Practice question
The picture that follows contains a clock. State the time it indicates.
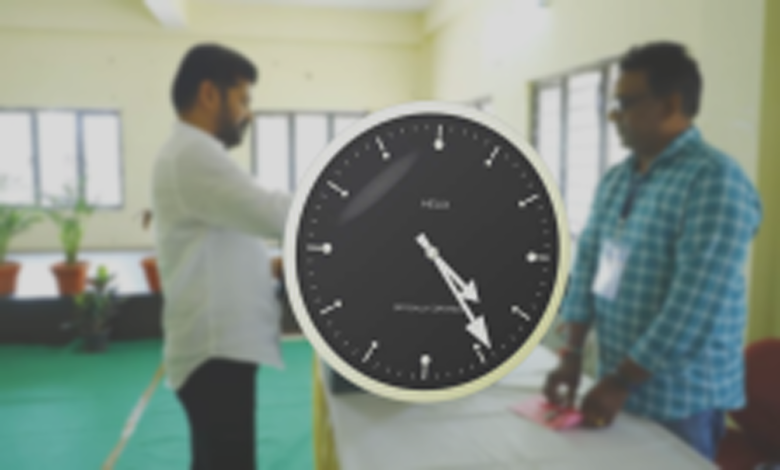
4:24
